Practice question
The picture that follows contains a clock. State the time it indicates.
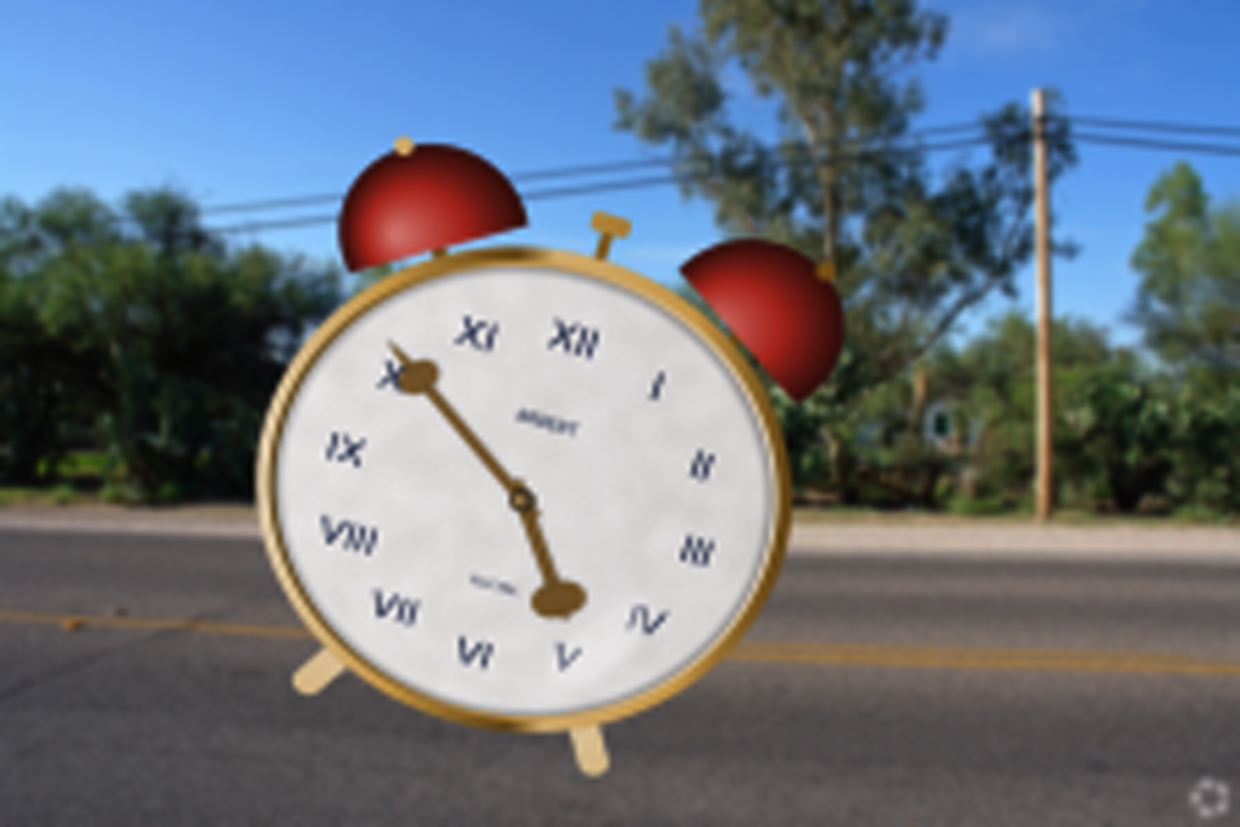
4:51
